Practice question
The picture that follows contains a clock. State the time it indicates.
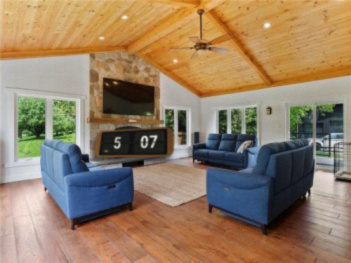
5:07
